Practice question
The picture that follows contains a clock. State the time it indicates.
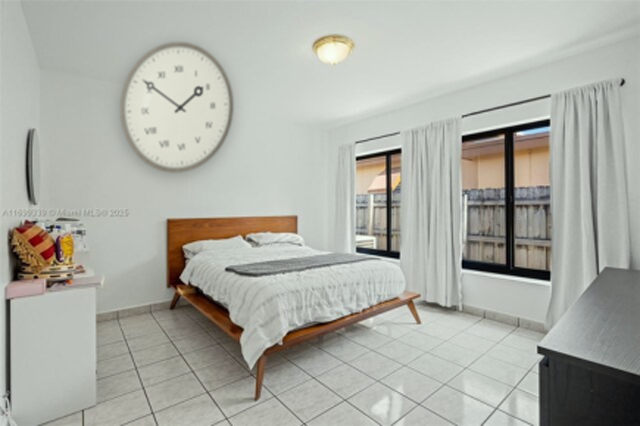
1:51
